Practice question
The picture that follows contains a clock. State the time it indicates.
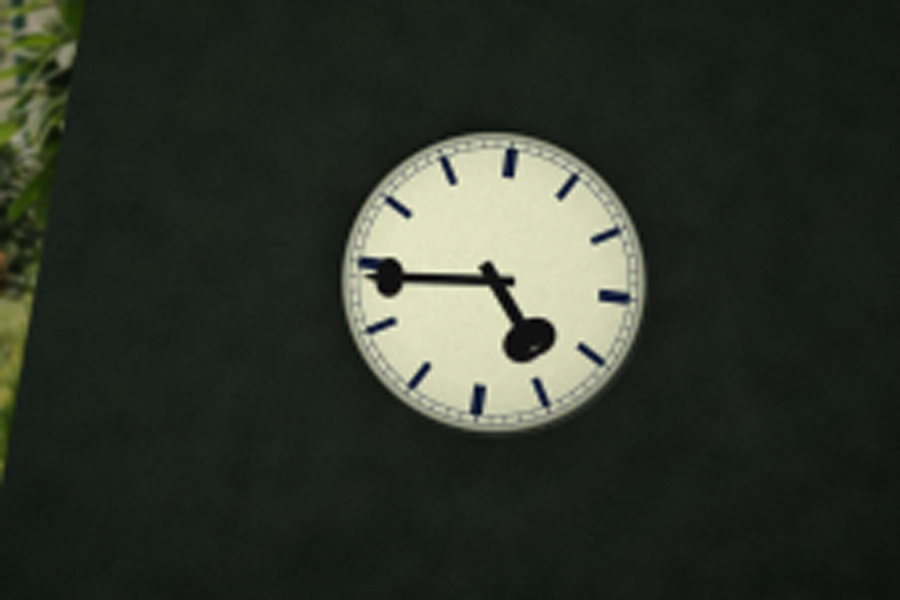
4:44
